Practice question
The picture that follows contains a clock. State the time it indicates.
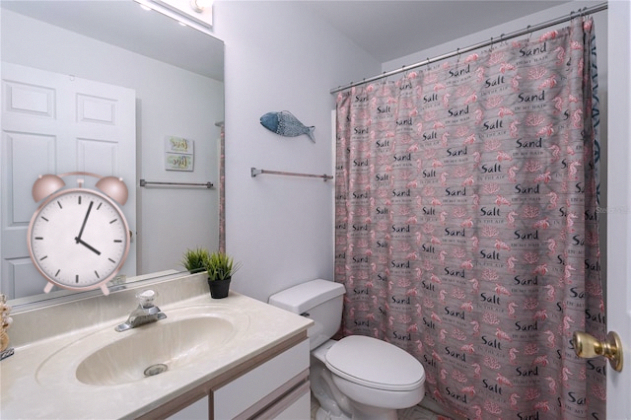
4:03
